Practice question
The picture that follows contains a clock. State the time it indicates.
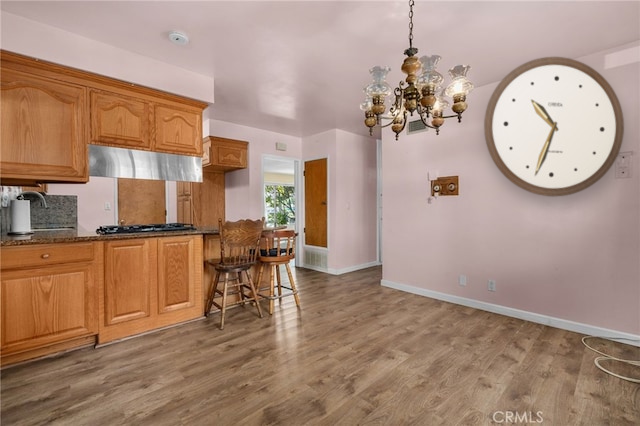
10:33
